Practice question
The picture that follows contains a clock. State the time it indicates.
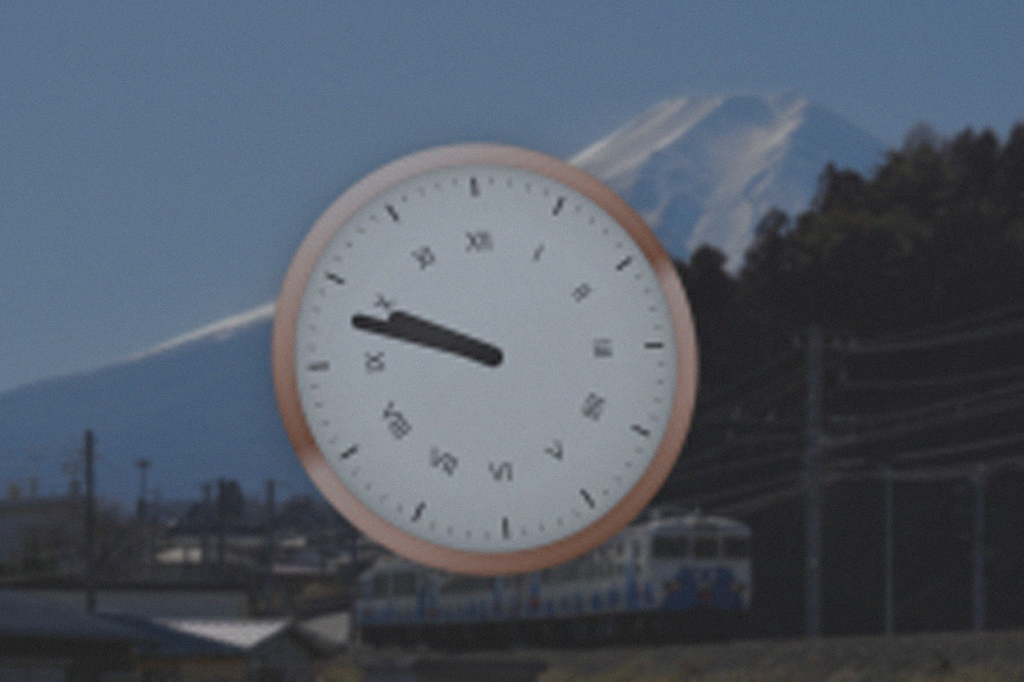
9:48
